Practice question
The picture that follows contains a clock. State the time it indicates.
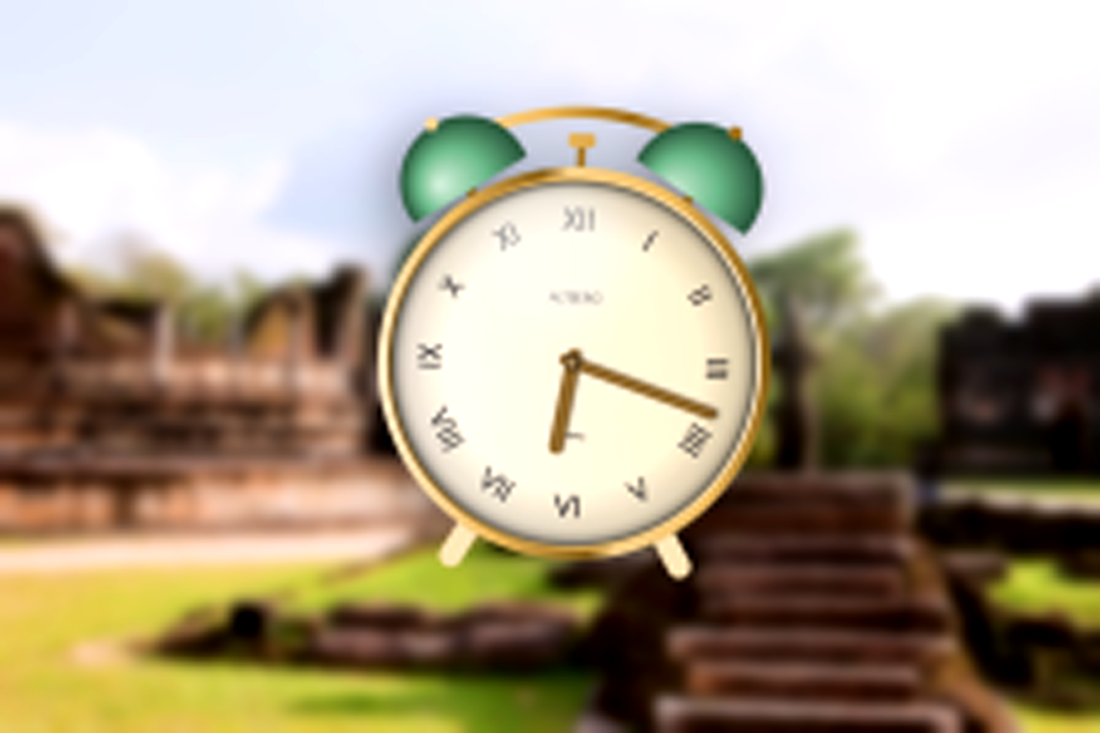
6:18
